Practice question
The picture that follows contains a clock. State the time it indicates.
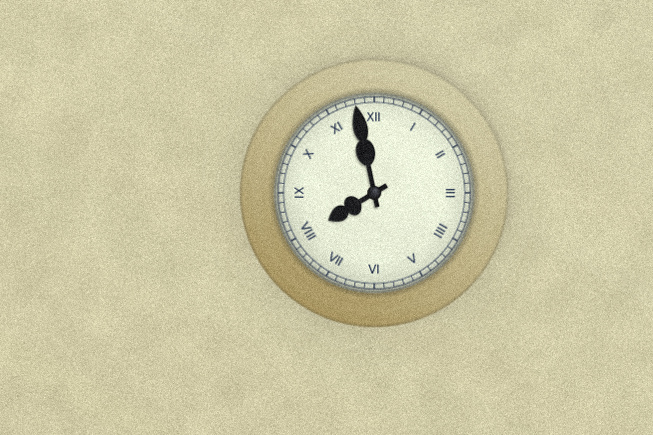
7:58
